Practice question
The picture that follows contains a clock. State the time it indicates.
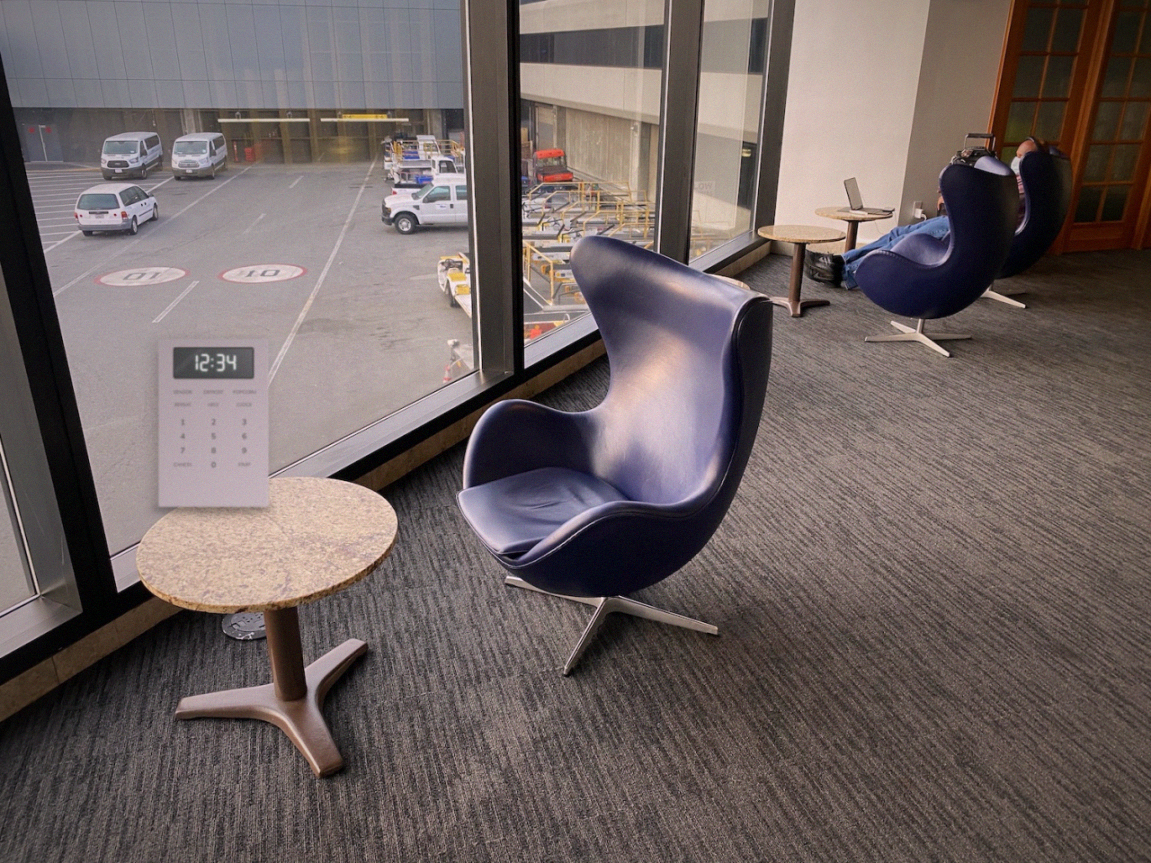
12:34
